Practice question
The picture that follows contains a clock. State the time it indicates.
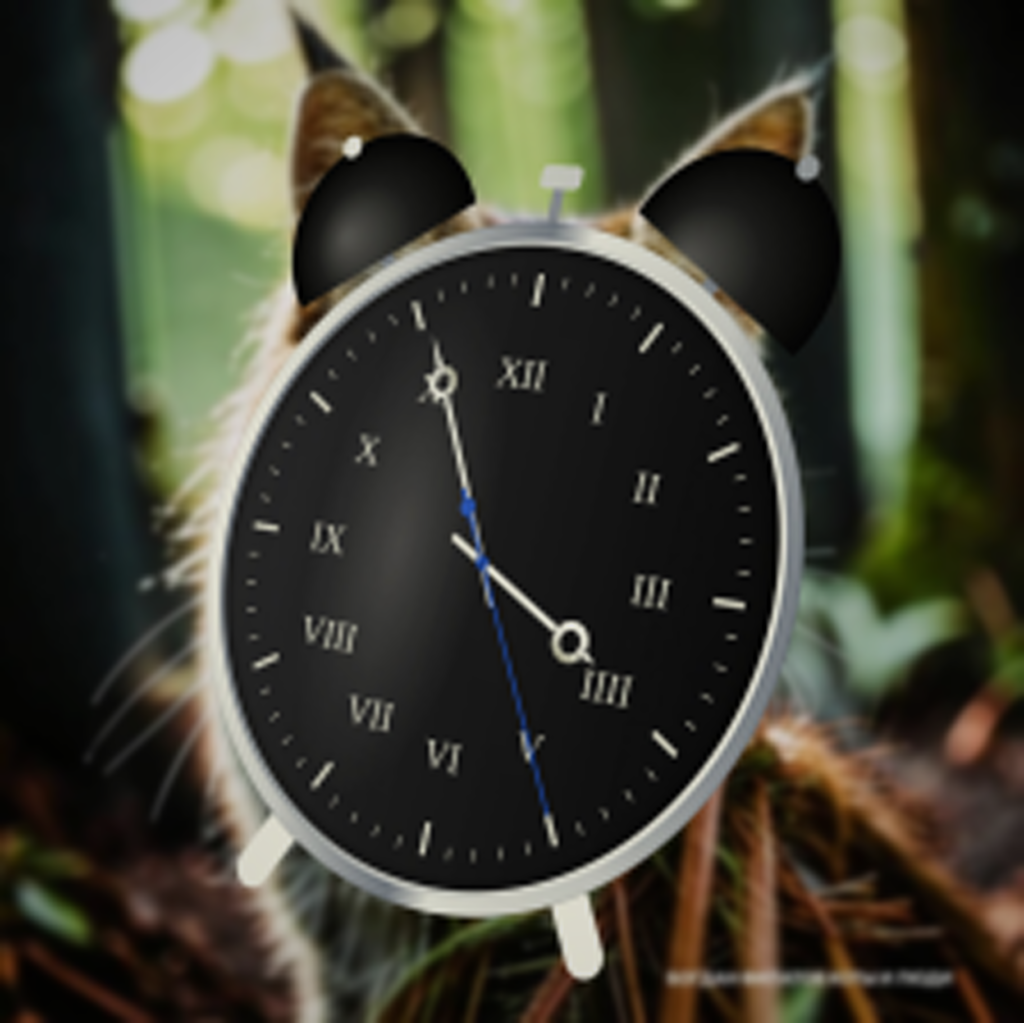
3:55:25
